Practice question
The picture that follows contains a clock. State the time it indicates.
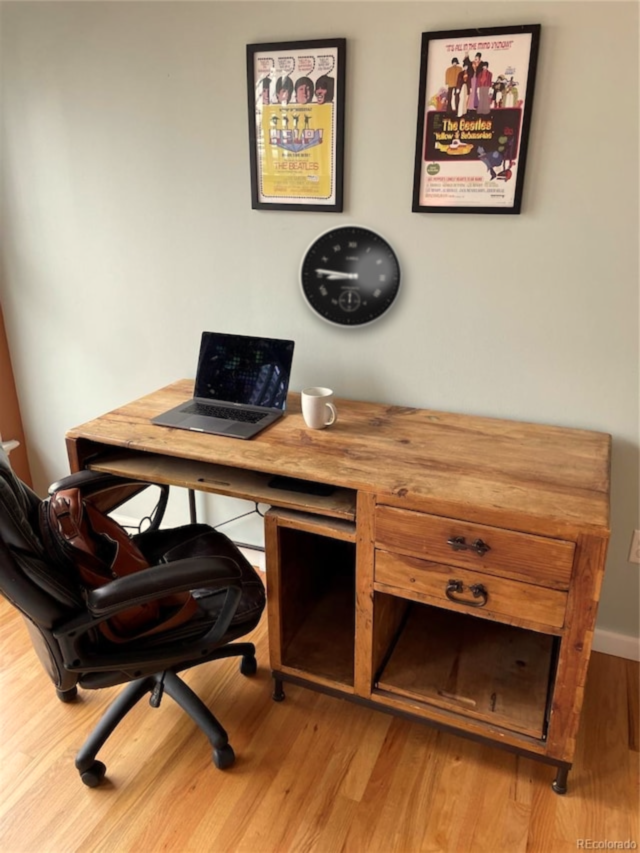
8:46
